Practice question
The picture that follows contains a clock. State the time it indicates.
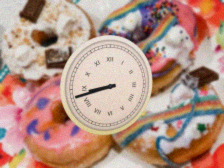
8:43
